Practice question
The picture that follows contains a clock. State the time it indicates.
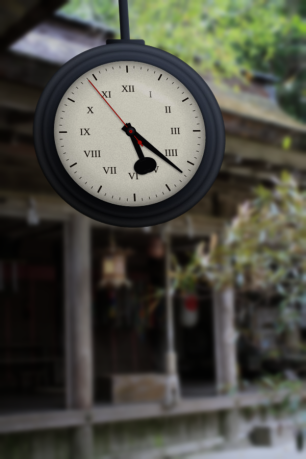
5:21:54
